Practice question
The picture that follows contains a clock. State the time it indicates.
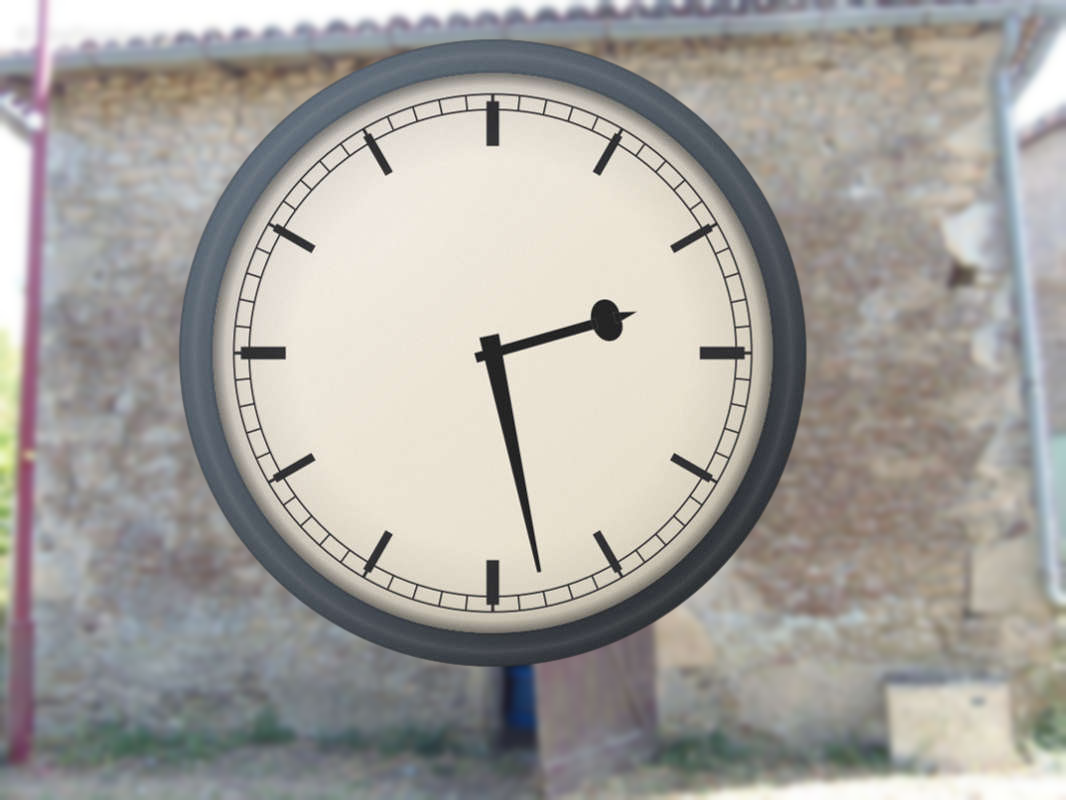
2:28
